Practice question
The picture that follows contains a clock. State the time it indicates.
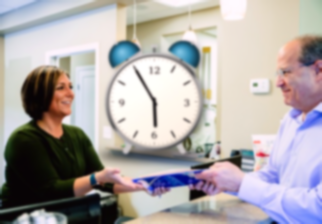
5:55
